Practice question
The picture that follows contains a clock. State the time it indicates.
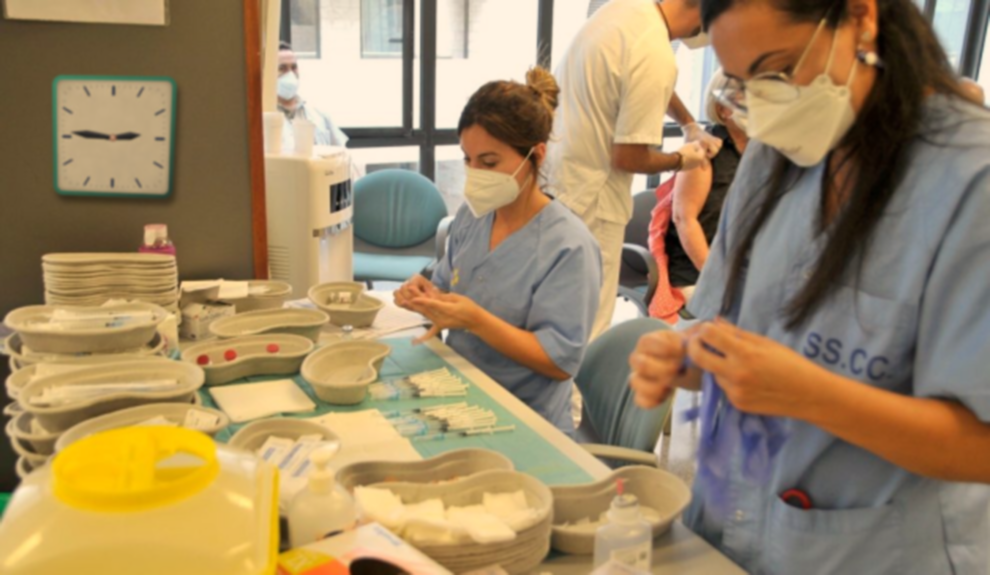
2:46
